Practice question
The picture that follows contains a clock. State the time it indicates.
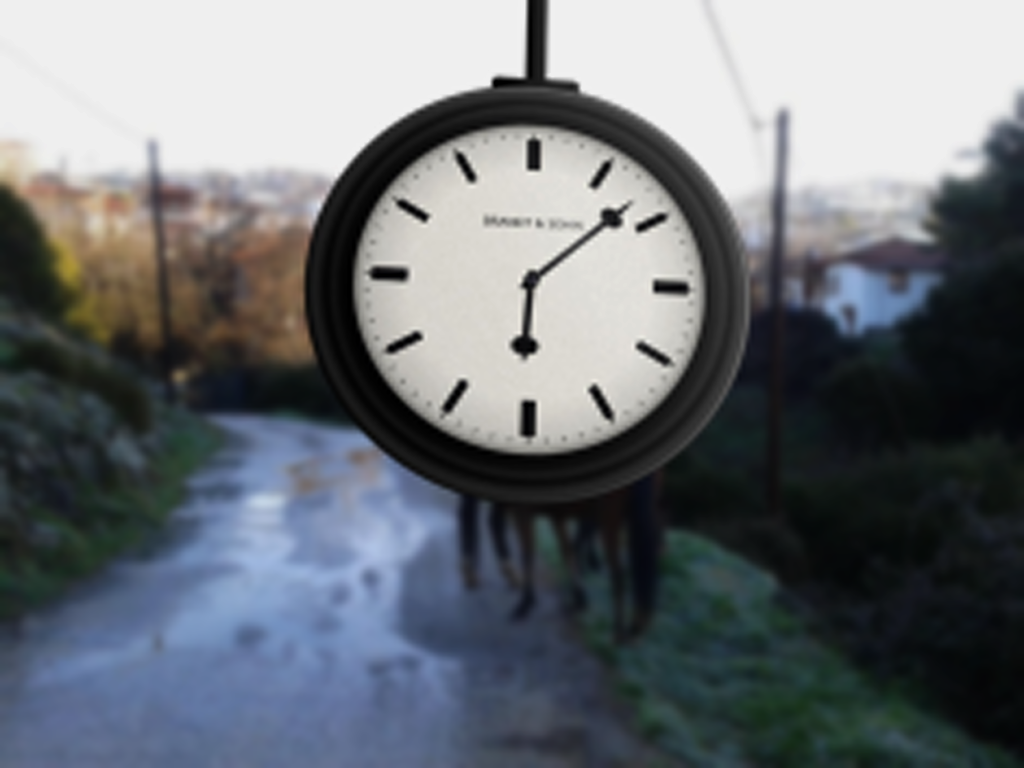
6:08
